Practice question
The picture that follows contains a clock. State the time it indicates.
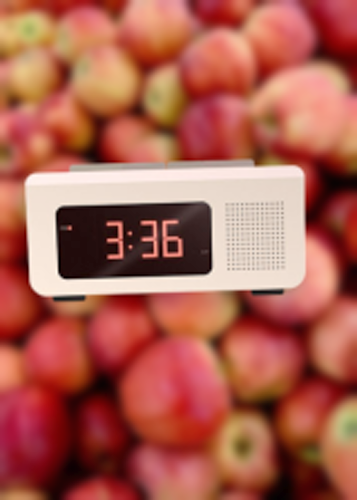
3:36
